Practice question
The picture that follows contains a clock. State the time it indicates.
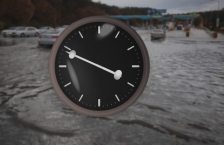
3:49
